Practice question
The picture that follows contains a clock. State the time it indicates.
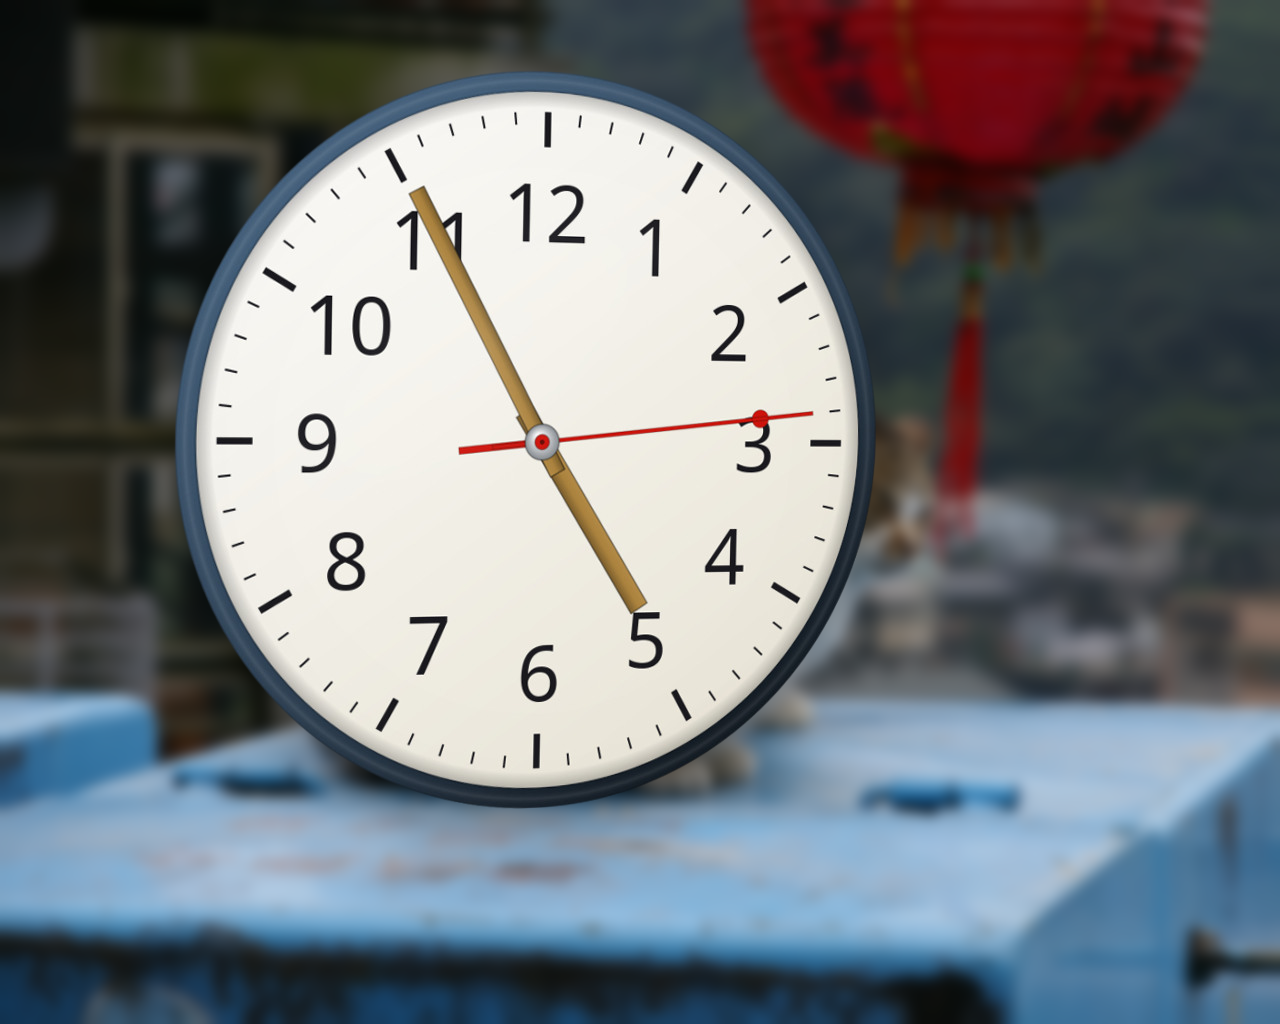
4:55:14
